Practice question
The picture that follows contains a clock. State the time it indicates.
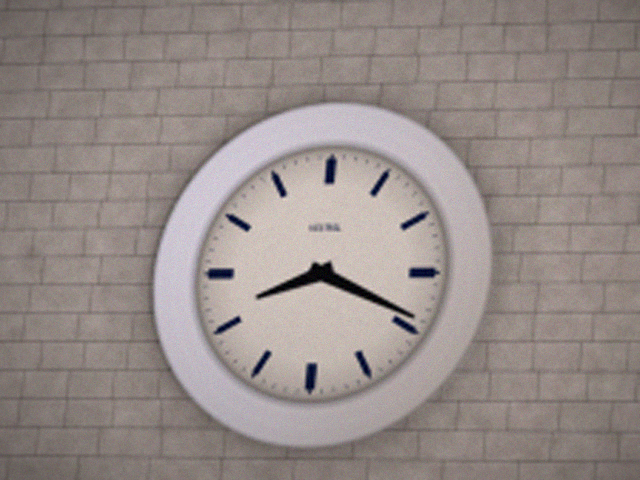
8:19
